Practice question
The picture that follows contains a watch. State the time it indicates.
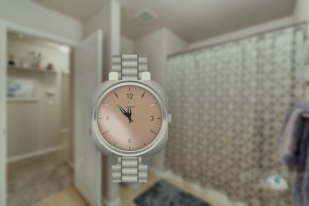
11:53
